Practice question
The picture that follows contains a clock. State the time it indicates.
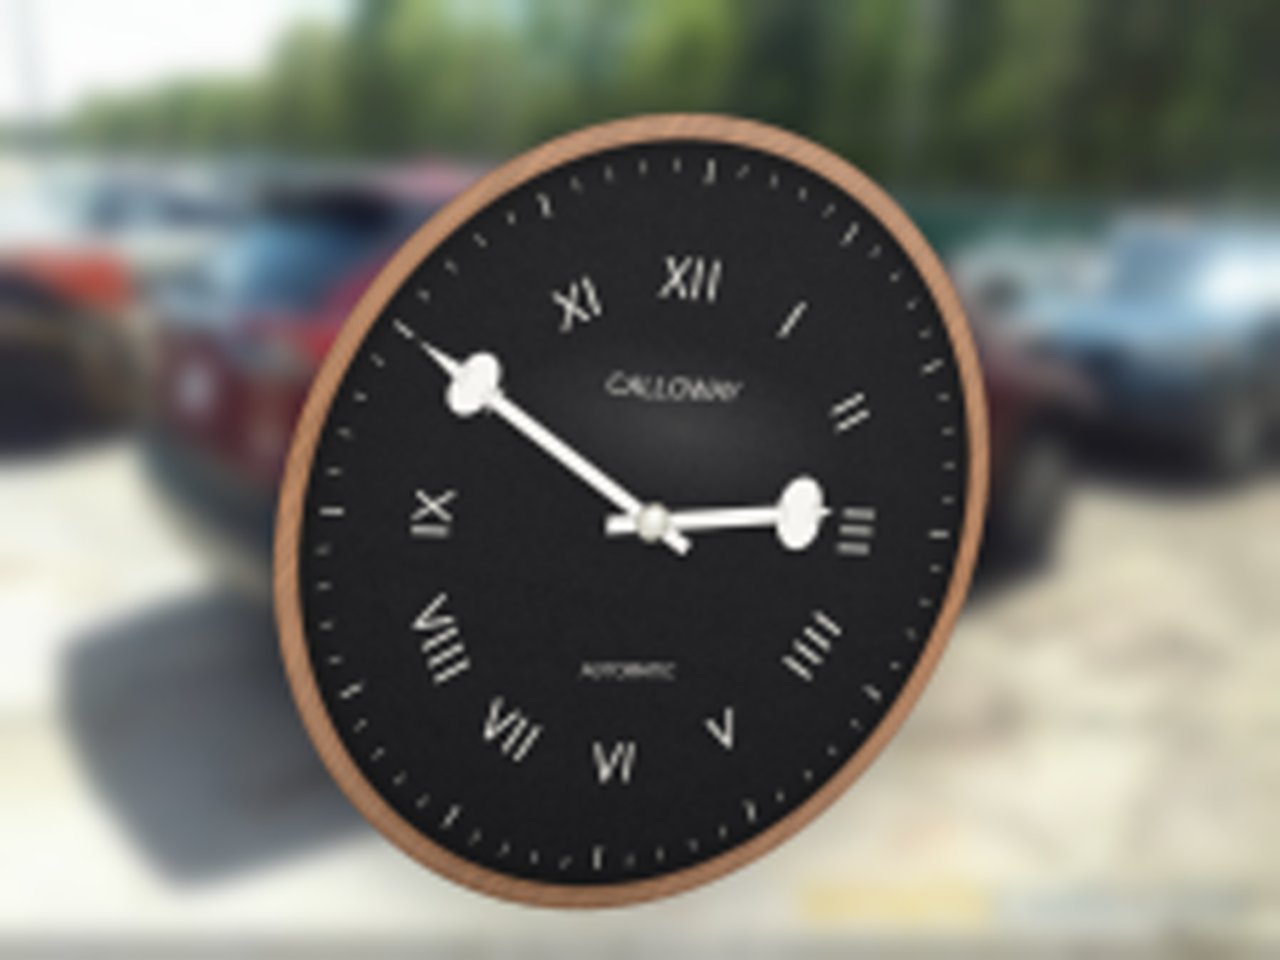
2:50
